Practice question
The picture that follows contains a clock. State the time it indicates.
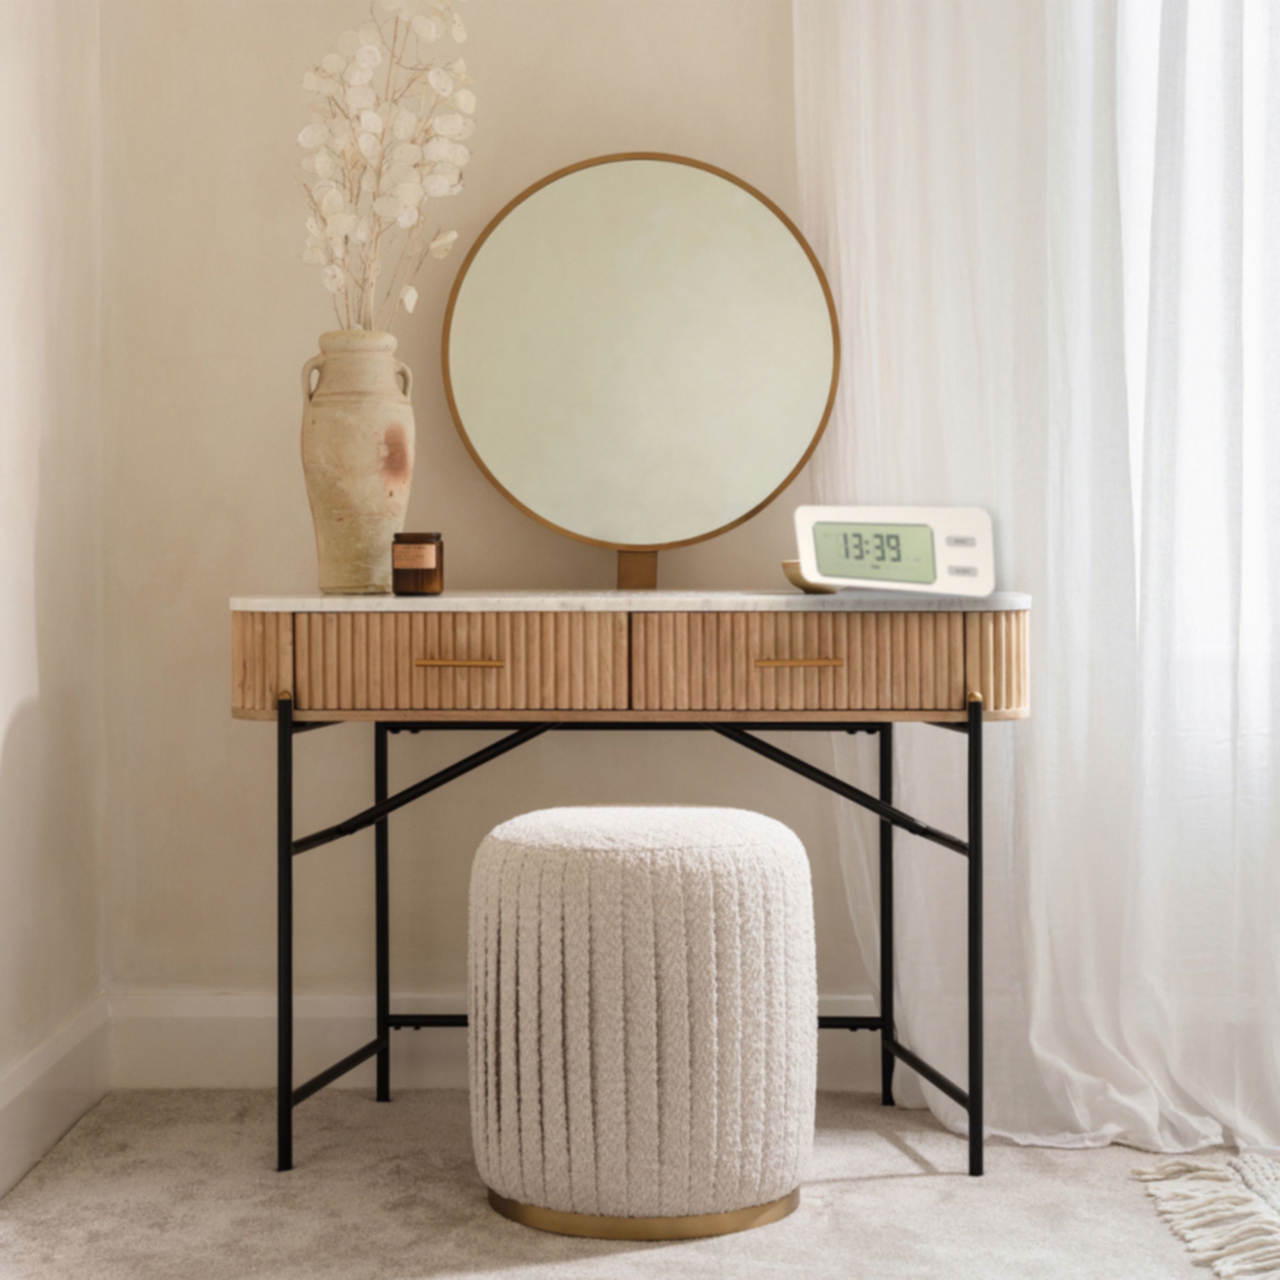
13:39
